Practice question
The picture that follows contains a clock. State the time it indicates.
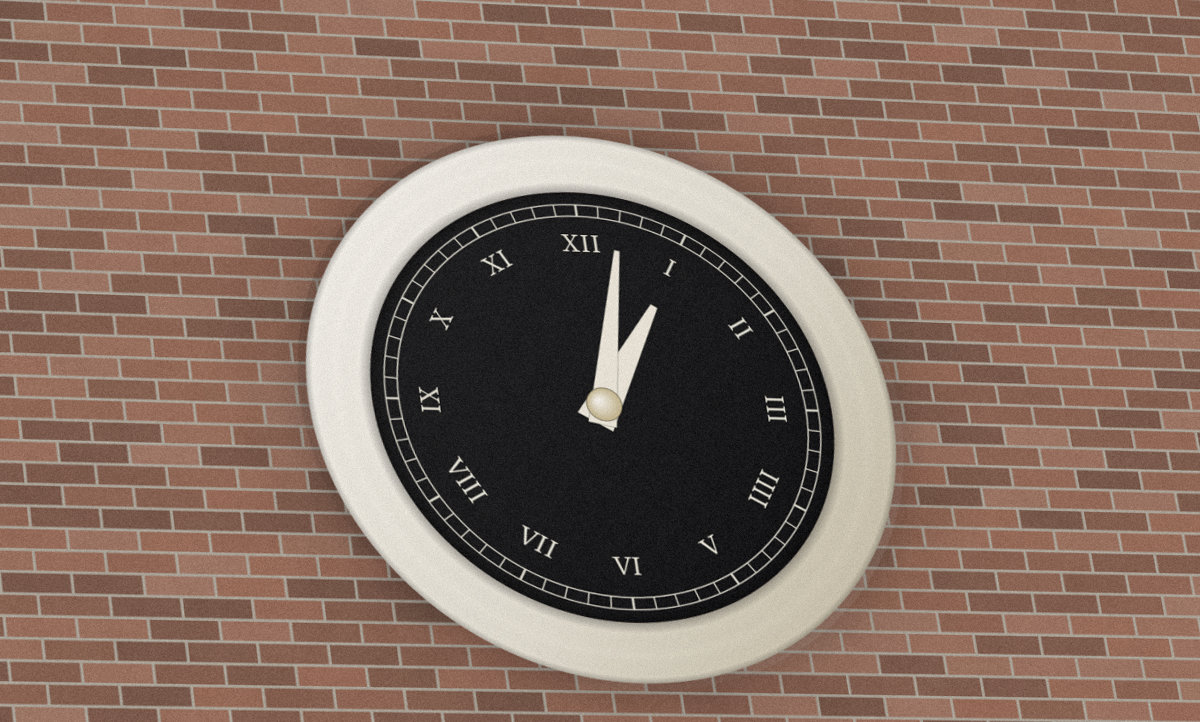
1:02
